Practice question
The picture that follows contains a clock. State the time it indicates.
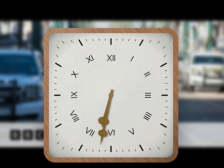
6:32
